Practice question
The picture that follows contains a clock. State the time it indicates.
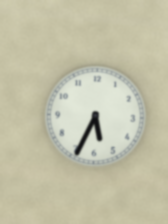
5:34
